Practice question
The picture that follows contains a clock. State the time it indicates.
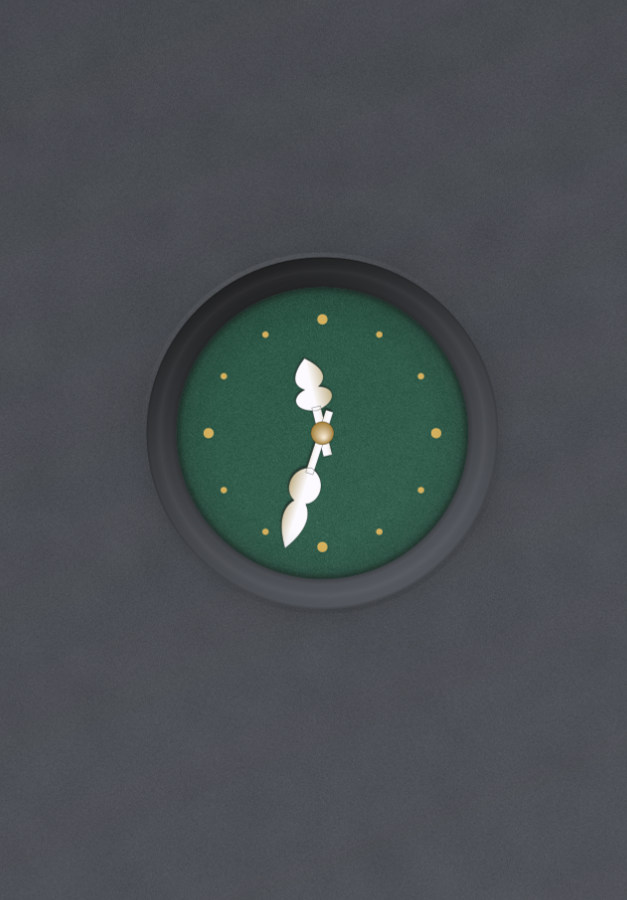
11:33
